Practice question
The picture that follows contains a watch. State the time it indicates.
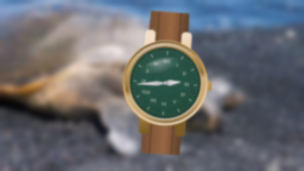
2:44
